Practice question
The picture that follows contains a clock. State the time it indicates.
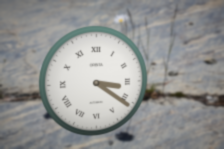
3:21
